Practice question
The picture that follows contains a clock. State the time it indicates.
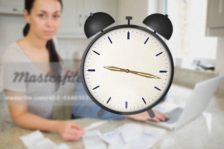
9:17
